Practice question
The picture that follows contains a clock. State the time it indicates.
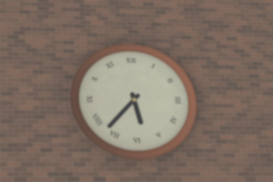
5:37
